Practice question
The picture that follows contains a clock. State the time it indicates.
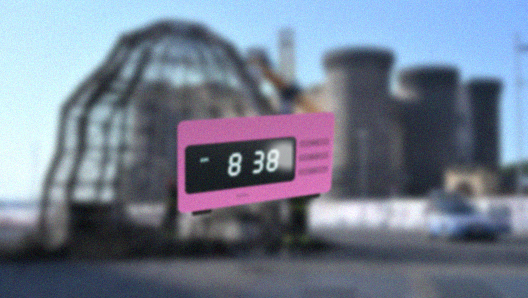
8:38
